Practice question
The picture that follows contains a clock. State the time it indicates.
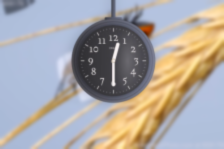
12:30
